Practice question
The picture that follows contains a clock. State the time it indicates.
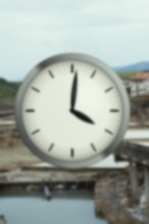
4:01
